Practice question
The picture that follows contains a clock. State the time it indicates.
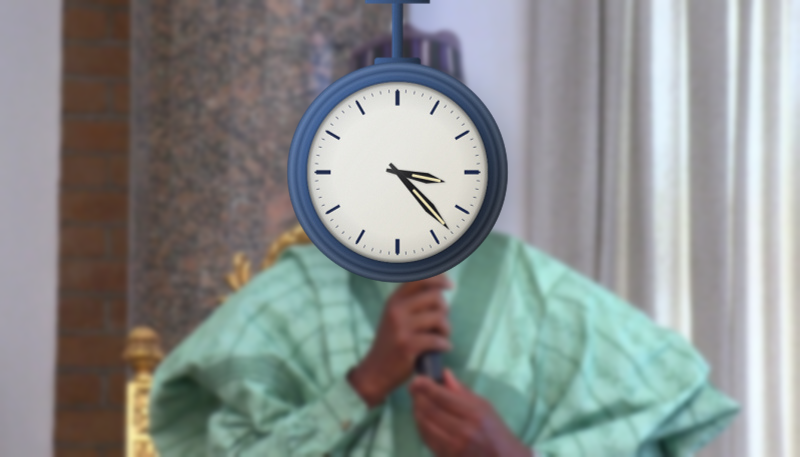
3:23
